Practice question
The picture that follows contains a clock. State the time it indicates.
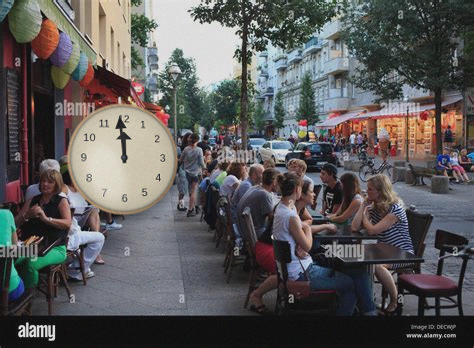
11:59
